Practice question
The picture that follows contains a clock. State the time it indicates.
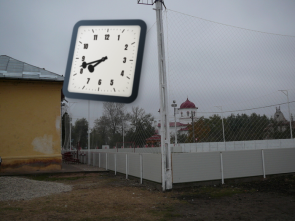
7:42
